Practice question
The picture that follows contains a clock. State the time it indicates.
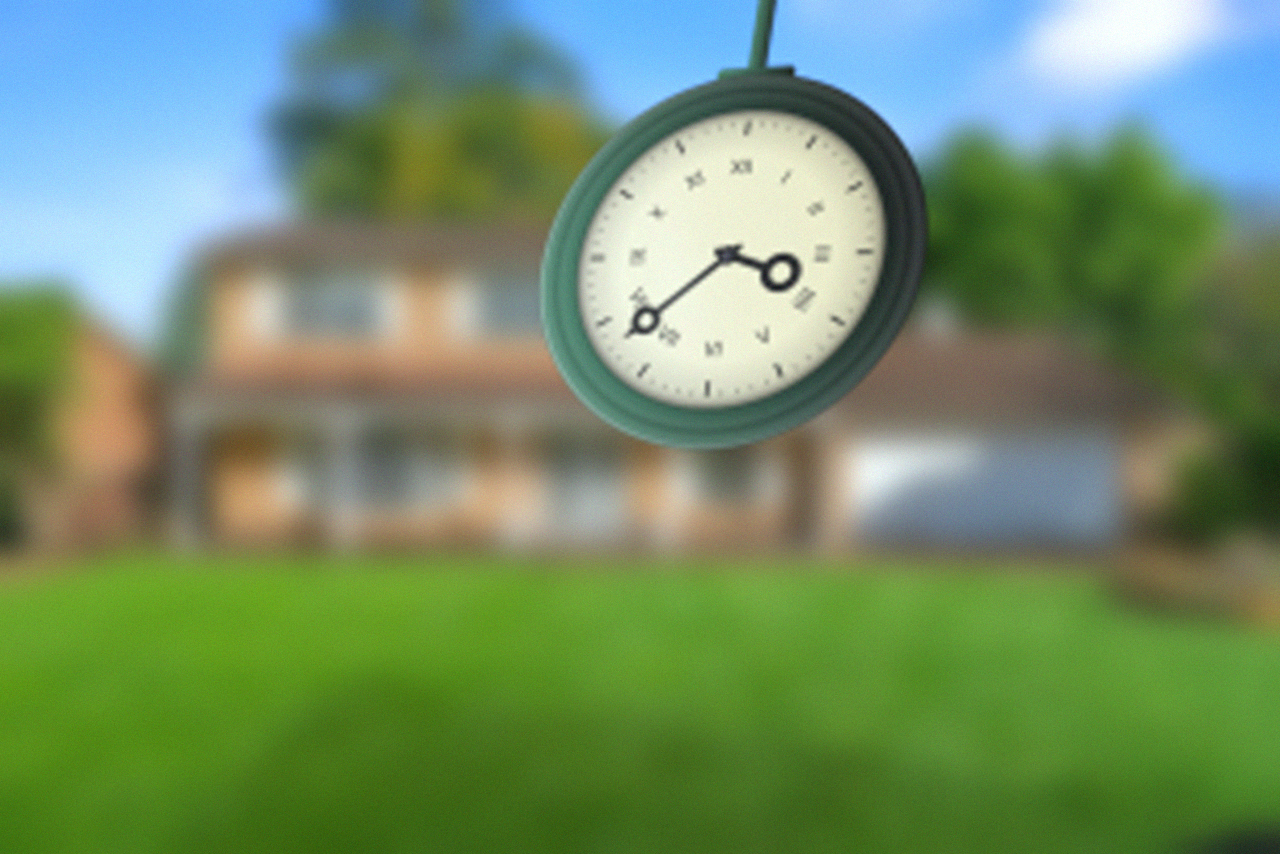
3:38
